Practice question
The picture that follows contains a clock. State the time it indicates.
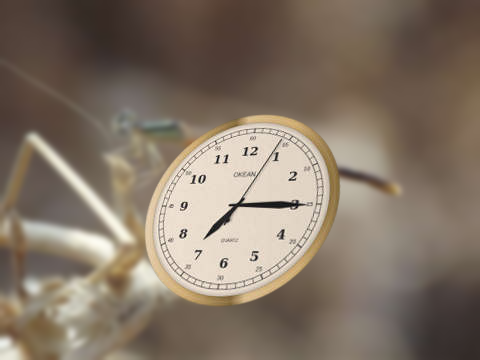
7:15:04
